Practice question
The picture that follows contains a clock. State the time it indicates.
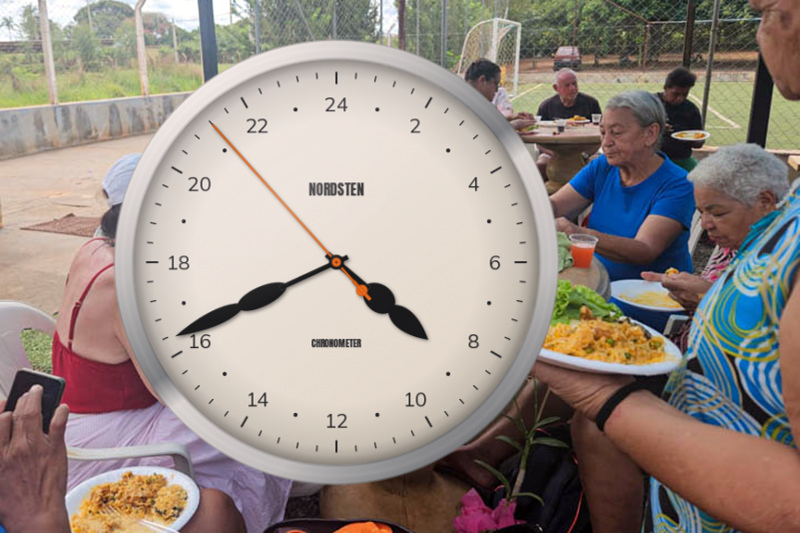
8:40:53
